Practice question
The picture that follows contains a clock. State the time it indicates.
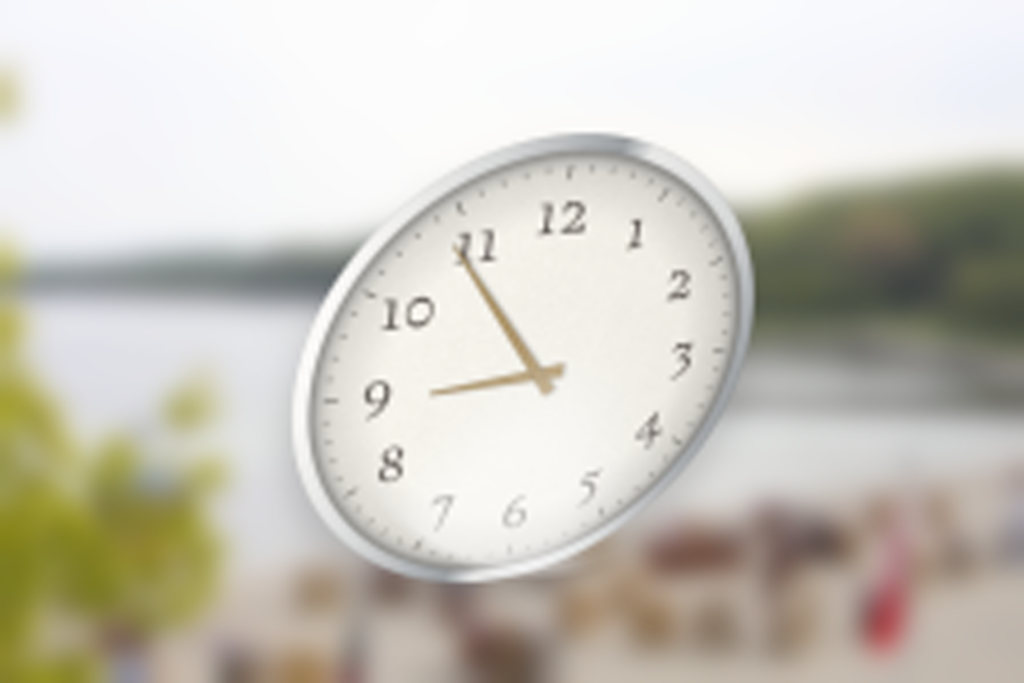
8:54
